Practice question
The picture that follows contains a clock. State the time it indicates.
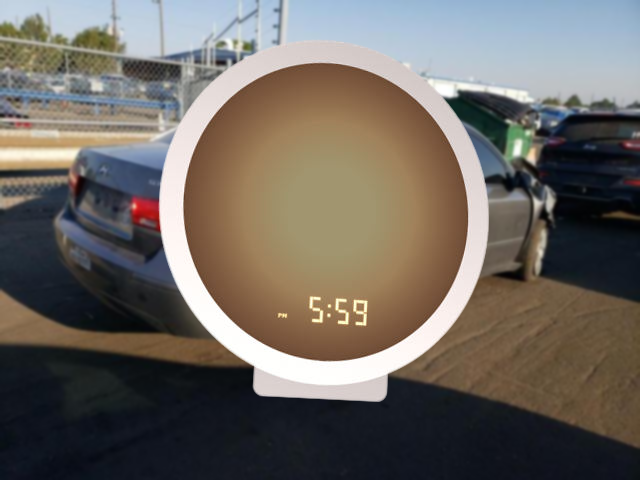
5:59
